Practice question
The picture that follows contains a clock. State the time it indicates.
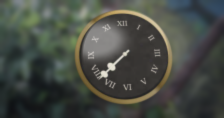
7:38
